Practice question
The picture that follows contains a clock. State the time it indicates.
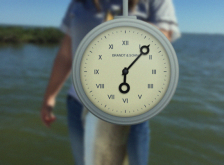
6:07
